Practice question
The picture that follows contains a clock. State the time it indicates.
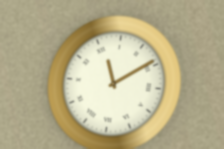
12:14
